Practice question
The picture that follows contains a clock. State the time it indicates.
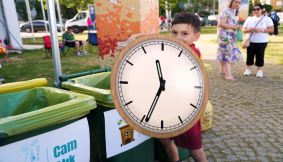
11:34
